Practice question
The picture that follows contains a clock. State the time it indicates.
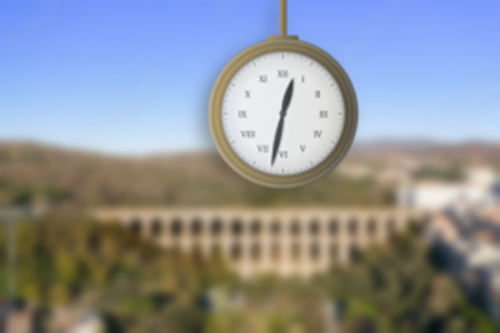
12:32
